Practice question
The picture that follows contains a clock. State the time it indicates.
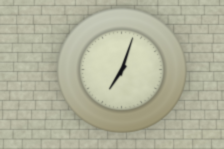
7:03
